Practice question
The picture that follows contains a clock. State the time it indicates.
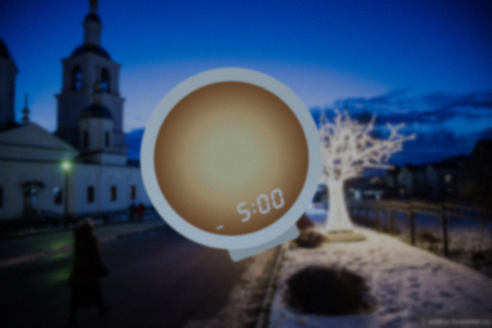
5:00
